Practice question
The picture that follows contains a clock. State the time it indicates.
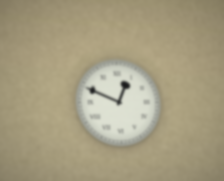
12:49
